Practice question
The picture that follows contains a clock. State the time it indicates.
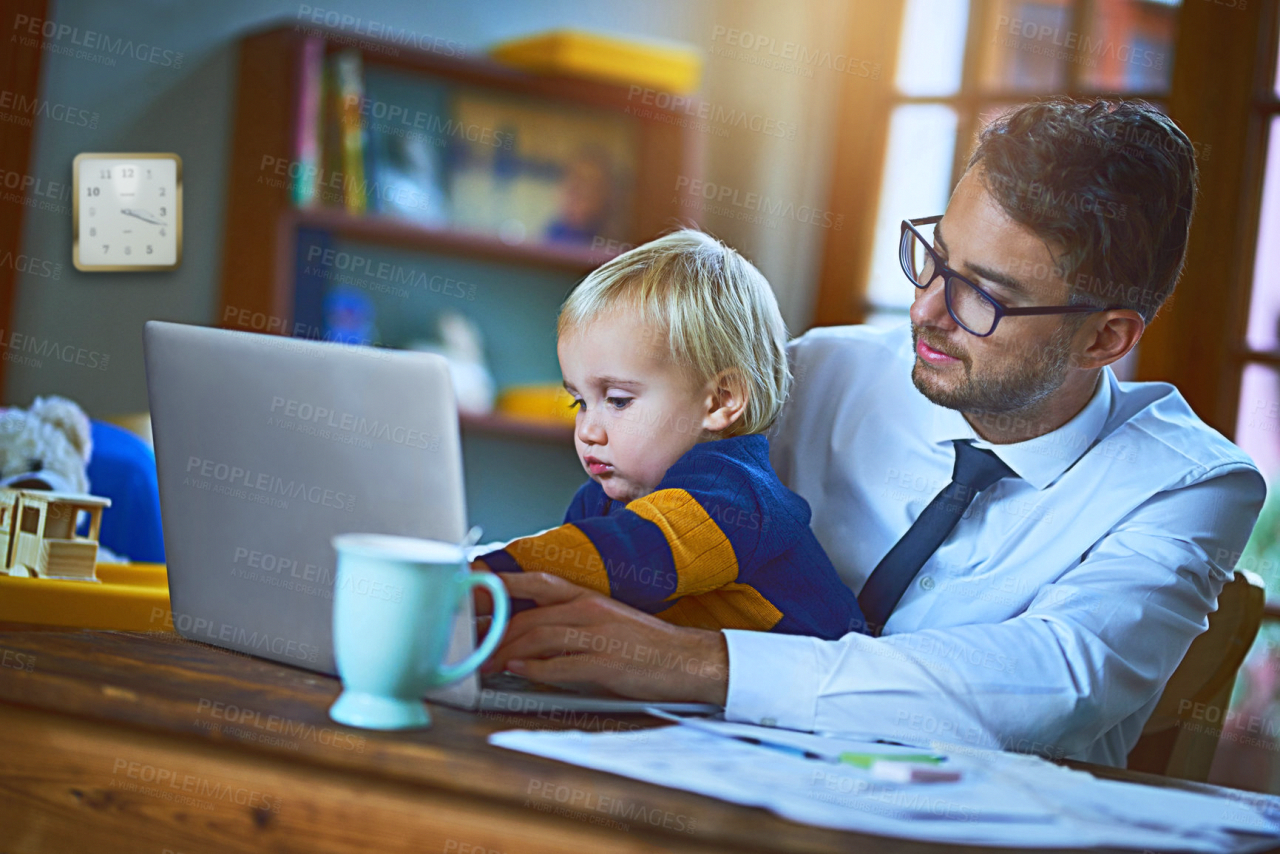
3:18
